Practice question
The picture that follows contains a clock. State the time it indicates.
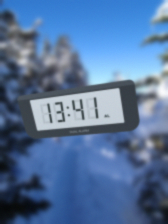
13:41
